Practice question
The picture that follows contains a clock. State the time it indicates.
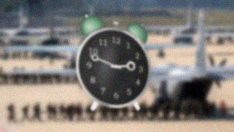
2:48
